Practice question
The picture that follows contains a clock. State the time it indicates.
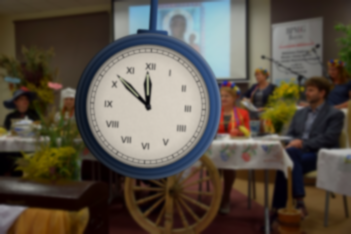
11:52
